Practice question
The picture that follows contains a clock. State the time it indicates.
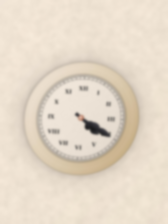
4:20
